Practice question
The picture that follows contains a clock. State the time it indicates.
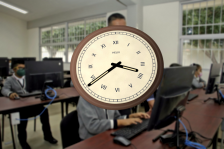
3:39
